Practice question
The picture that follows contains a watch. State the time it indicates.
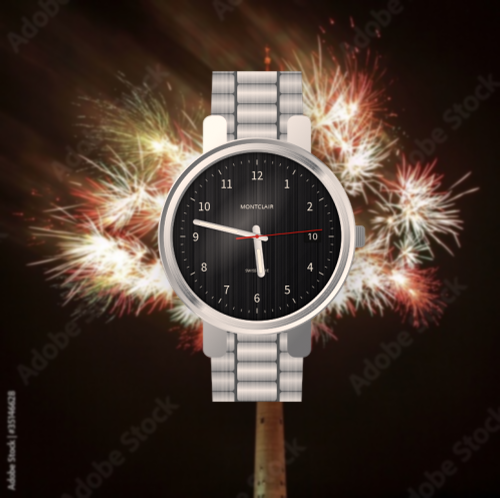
5:47:14
